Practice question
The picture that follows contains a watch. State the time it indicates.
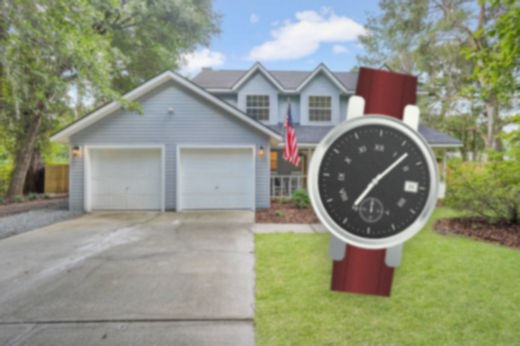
7:07
